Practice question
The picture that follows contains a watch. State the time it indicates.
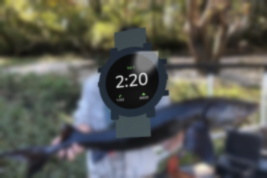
2:20
